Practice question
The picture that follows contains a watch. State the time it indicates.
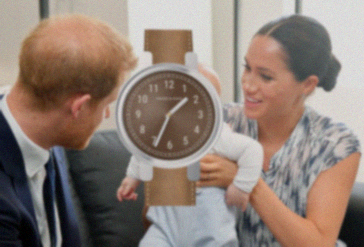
1:34
